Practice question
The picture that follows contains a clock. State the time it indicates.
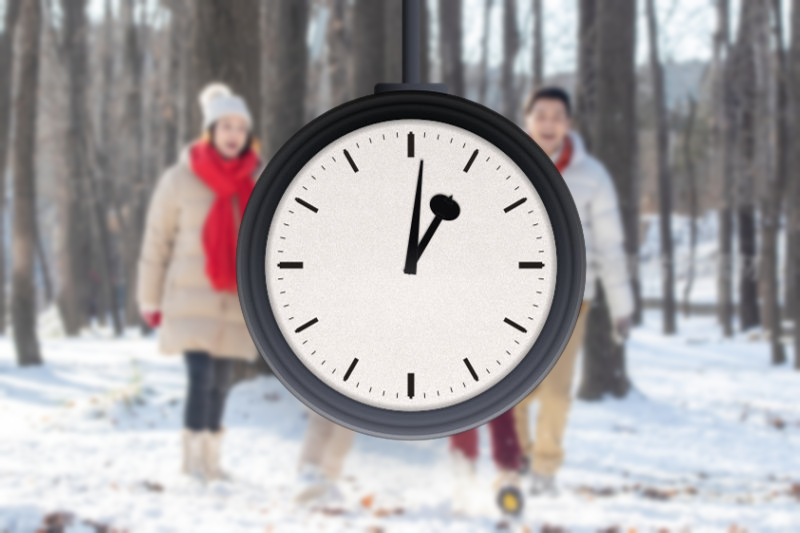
1:01
